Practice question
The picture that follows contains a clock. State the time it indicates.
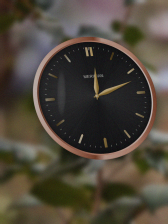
12:12
